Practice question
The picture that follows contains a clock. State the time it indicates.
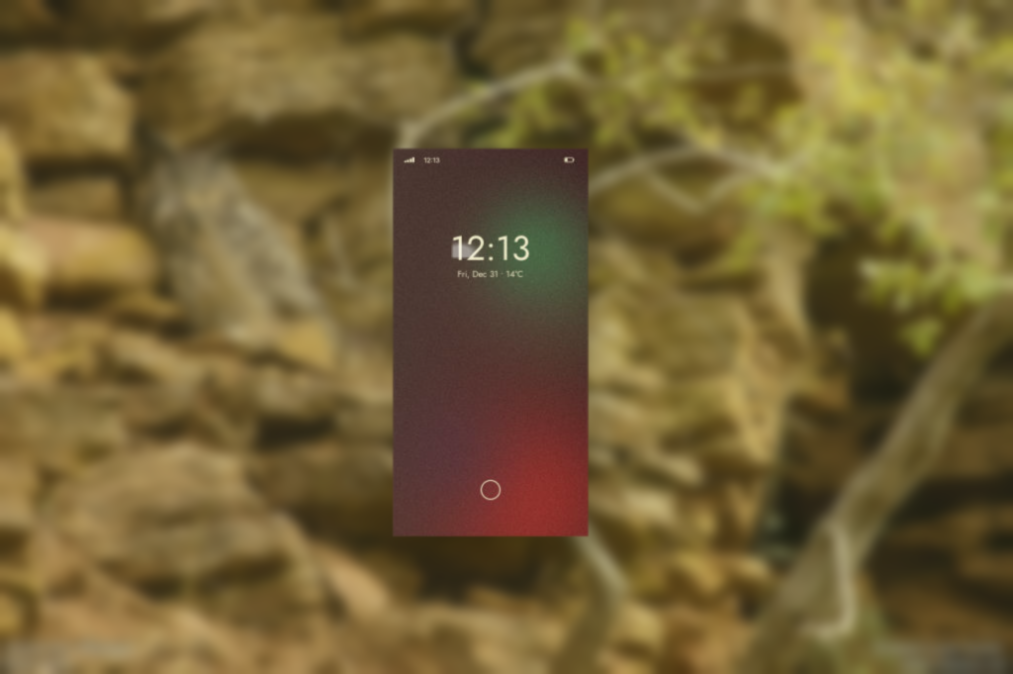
12:13
